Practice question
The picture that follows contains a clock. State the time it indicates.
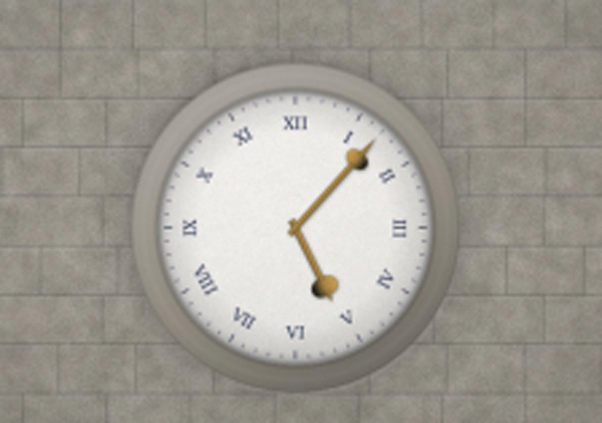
5:07
